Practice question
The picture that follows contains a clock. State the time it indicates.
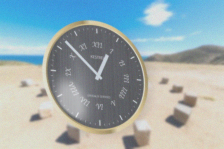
12:52
